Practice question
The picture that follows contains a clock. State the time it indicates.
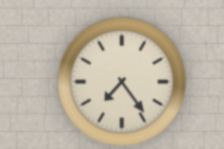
7:24
